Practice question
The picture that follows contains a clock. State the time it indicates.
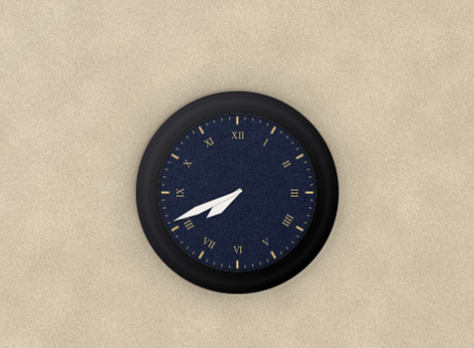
7:41
